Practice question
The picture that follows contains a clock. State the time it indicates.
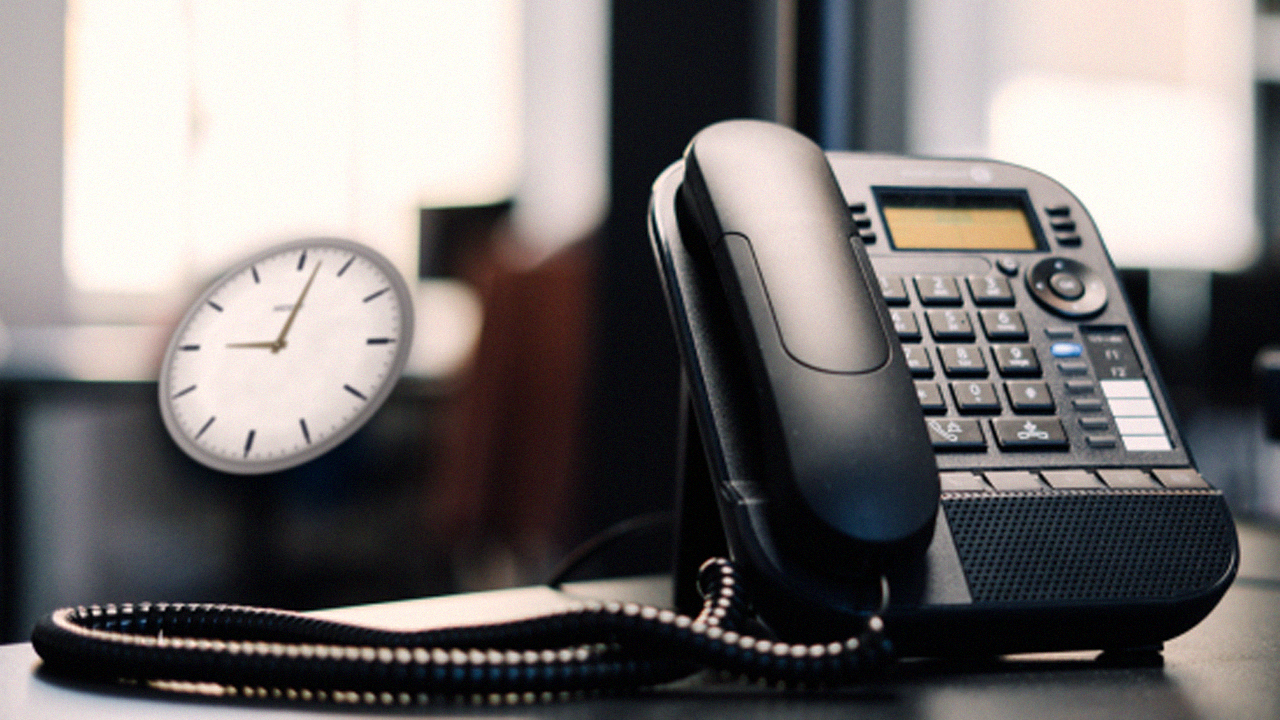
9:02
